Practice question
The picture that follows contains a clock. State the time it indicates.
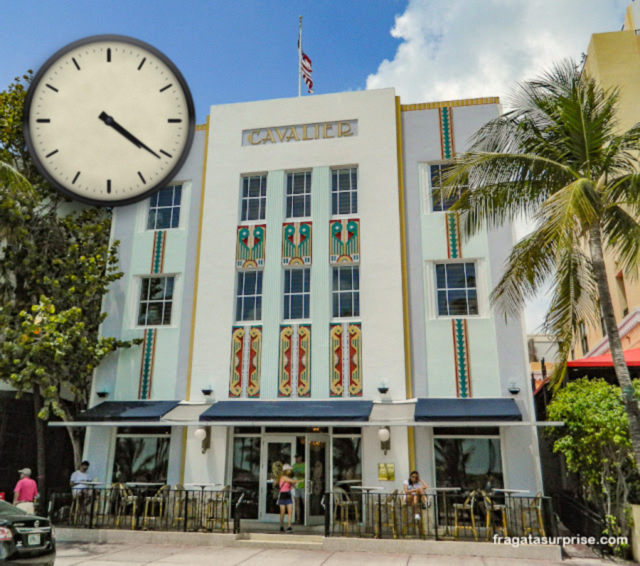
4:21
